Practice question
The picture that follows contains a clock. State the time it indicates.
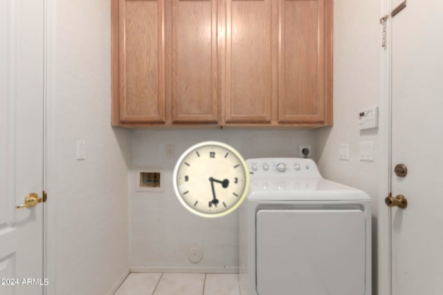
3:28
